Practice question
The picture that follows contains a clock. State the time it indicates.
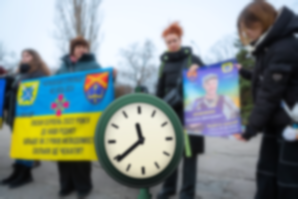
11:39
